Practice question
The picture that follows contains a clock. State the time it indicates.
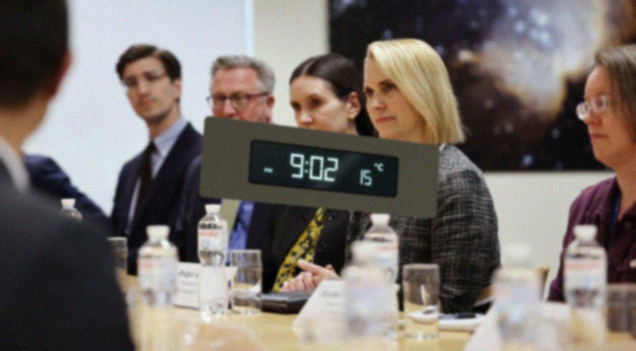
9:02
